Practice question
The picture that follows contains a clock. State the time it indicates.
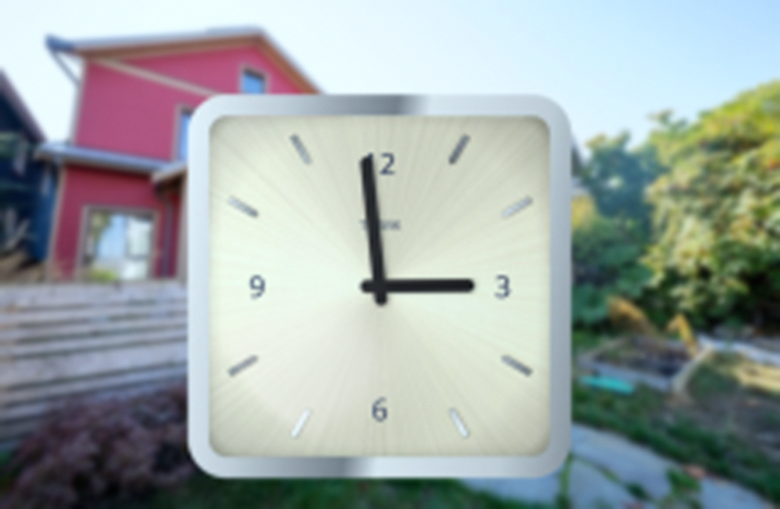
2:59
